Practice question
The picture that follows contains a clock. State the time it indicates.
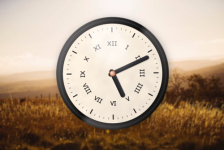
5:11
